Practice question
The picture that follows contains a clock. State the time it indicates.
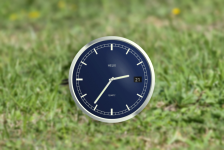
2:36
